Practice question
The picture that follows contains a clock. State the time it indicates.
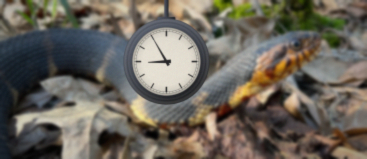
8:55
